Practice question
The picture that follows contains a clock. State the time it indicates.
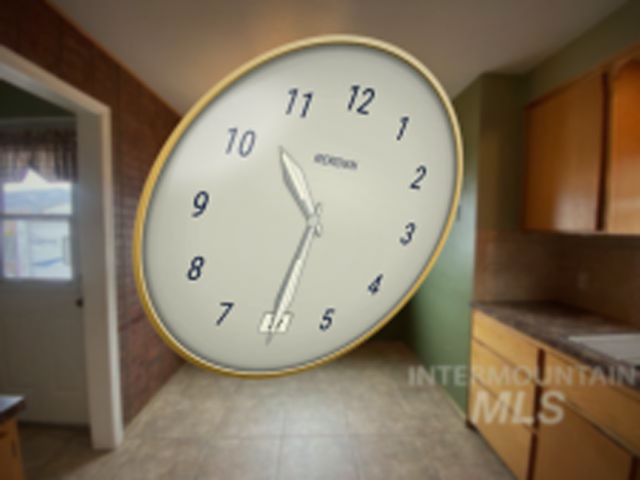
10:30
